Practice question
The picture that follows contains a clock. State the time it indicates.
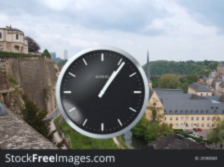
1:06
